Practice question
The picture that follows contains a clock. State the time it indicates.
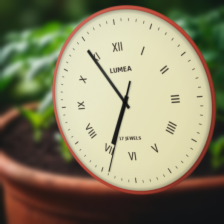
6:54:34
